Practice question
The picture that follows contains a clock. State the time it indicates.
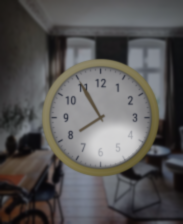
7:55
